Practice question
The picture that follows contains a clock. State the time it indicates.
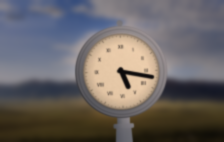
5:17
